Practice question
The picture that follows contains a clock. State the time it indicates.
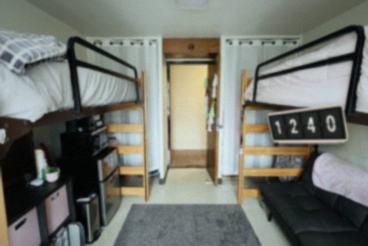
12:40
